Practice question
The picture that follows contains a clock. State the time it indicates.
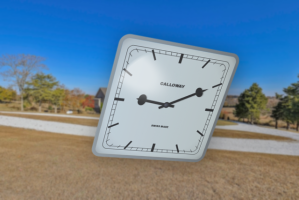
9:10
